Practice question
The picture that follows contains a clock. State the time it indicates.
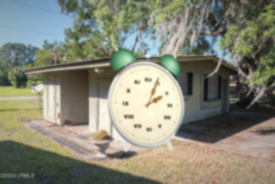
2:04
